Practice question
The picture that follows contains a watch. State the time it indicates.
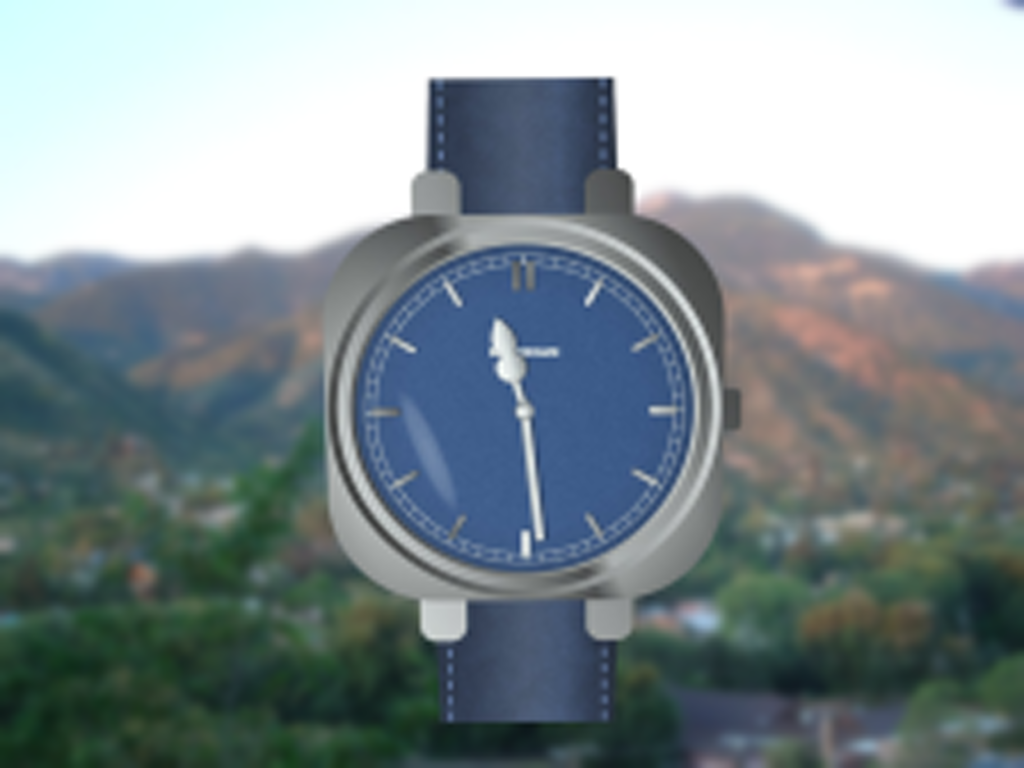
11:29
